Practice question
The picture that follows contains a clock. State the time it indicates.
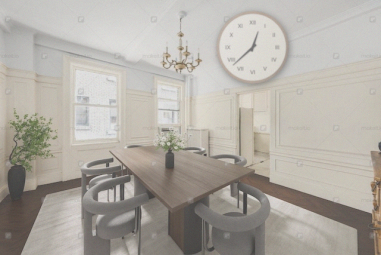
12:38
